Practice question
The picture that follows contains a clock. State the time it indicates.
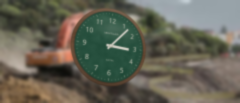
3:07
